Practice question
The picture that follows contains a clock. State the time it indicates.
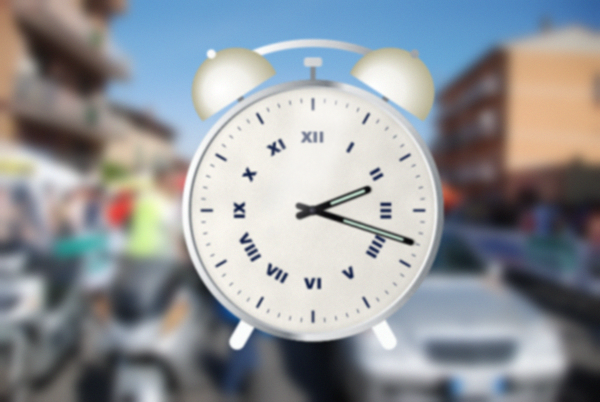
2:18
